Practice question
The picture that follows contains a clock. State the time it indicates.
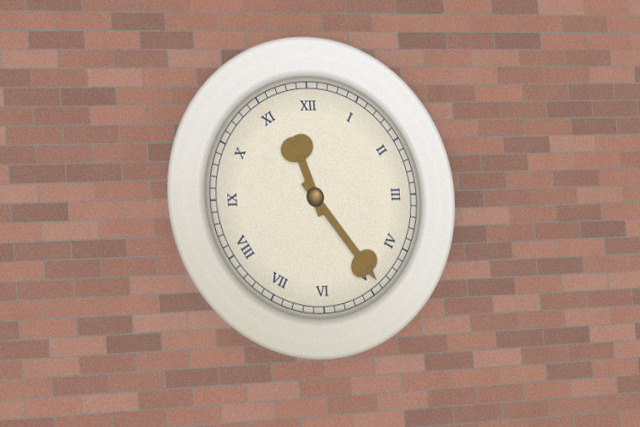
11:24
